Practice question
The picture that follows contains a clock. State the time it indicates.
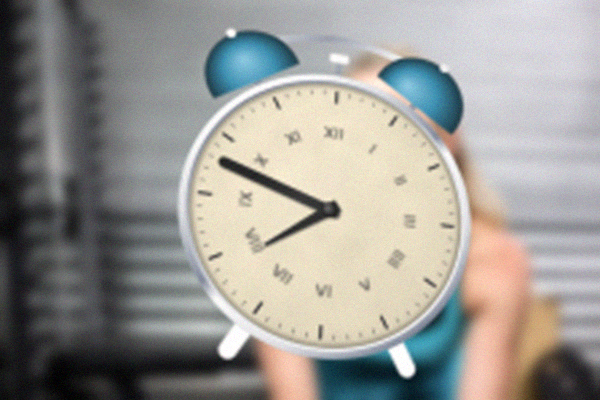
7:48
